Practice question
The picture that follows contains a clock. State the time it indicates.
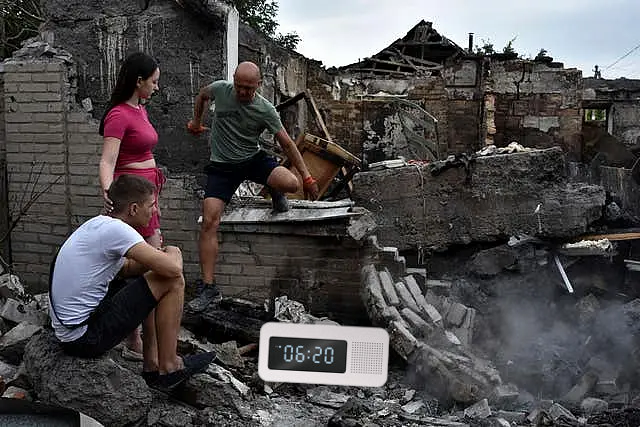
6:20
